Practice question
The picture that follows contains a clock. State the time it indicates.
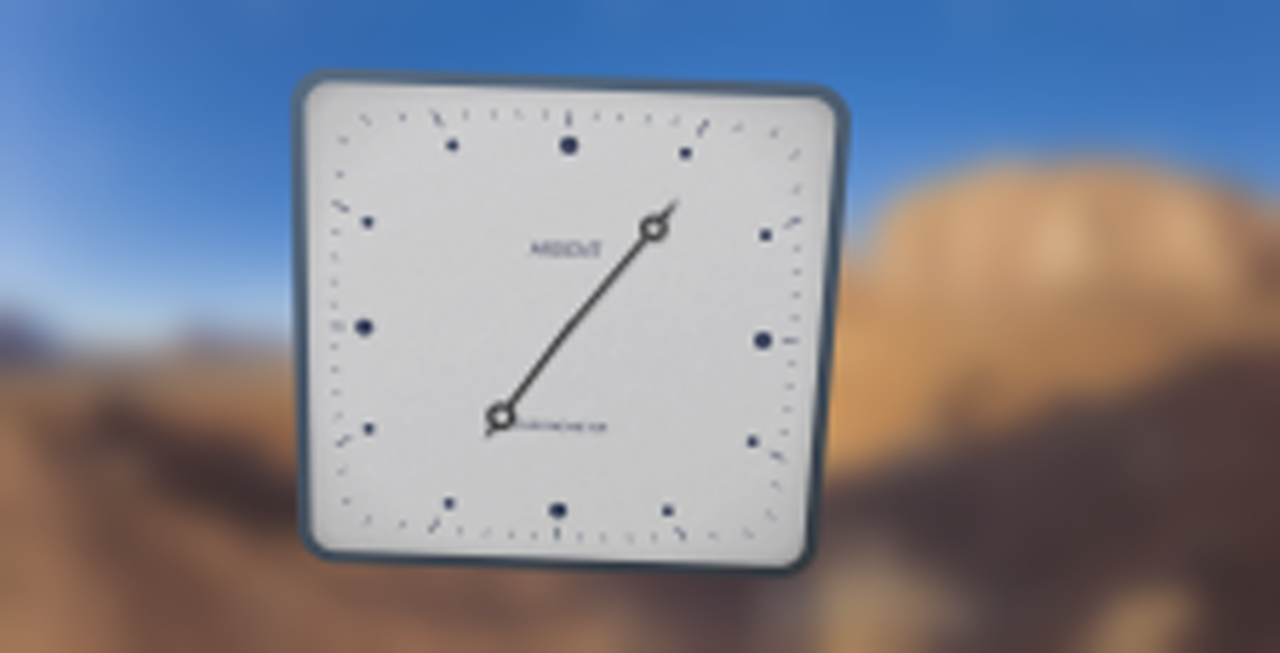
7:06
